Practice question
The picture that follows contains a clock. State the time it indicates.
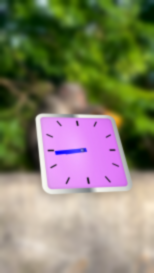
8:44
